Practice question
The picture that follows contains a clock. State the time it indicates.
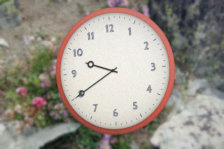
9:40
